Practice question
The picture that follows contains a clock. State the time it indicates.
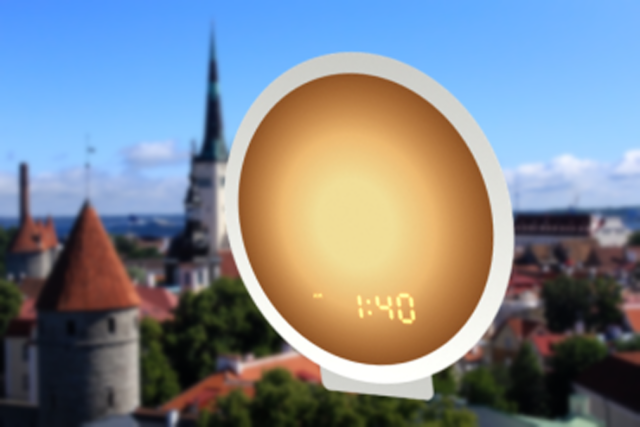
1:40
